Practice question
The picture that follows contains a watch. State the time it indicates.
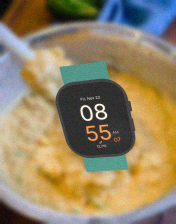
8:55
